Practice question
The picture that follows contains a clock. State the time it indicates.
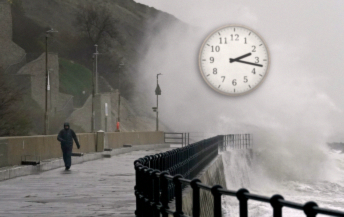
2:17
